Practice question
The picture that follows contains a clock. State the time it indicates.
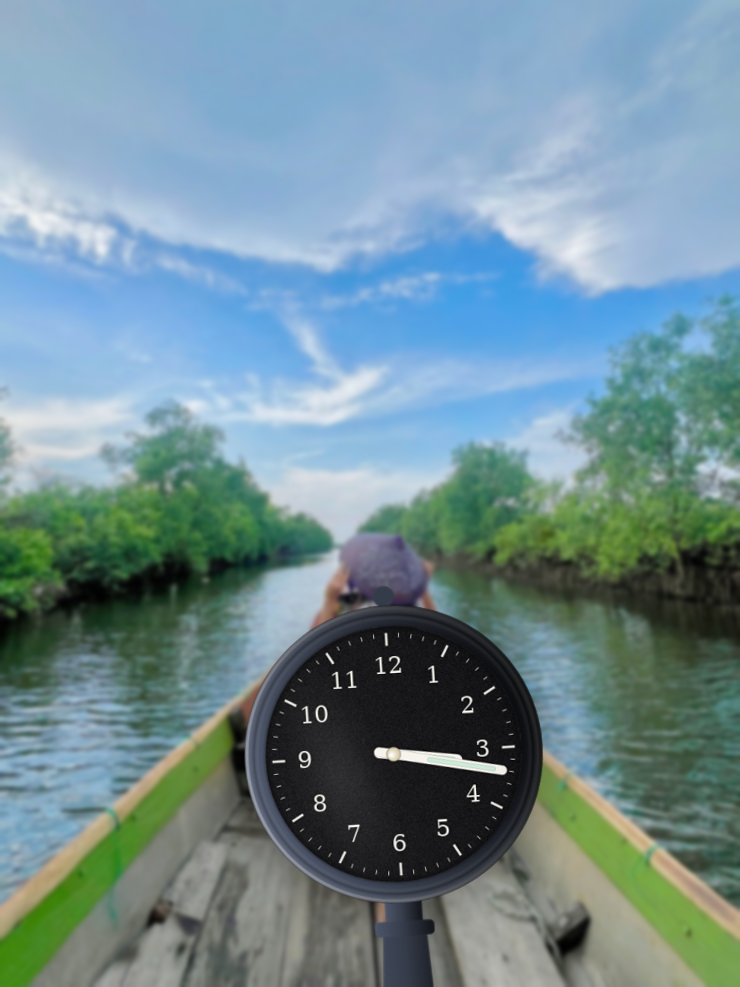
3:17
